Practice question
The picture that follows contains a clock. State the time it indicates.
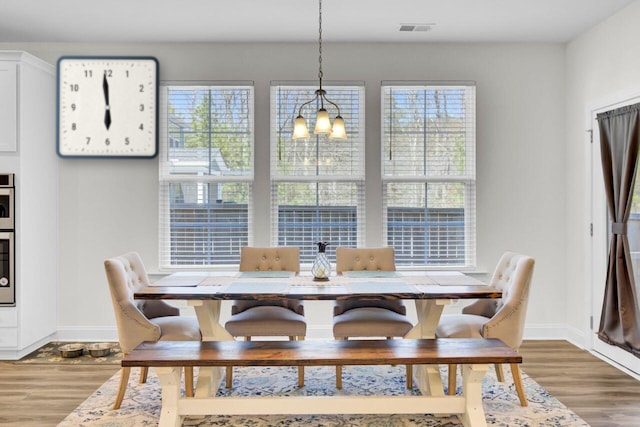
5:59
